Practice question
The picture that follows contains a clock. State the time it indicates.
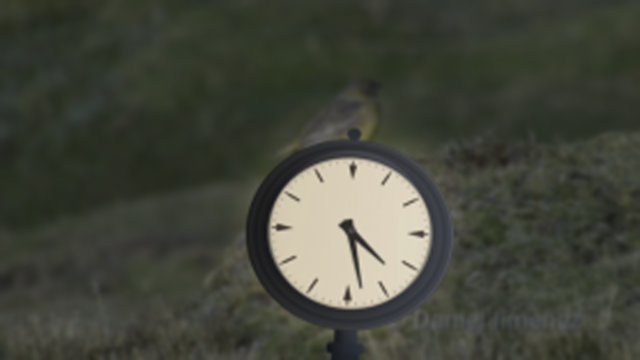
4:28
